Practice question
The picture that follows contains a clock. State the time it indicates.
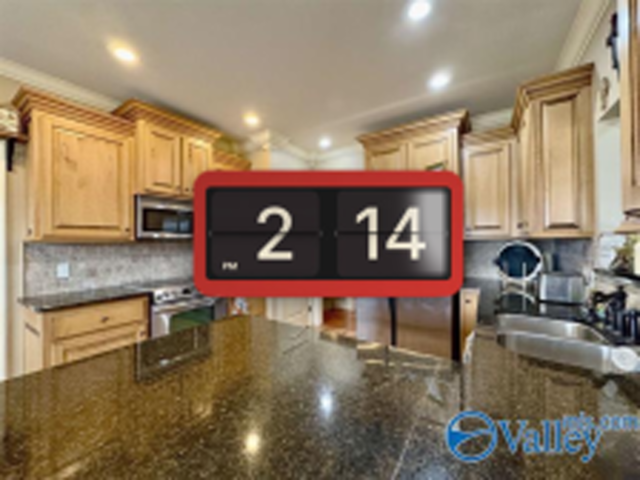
2:14
